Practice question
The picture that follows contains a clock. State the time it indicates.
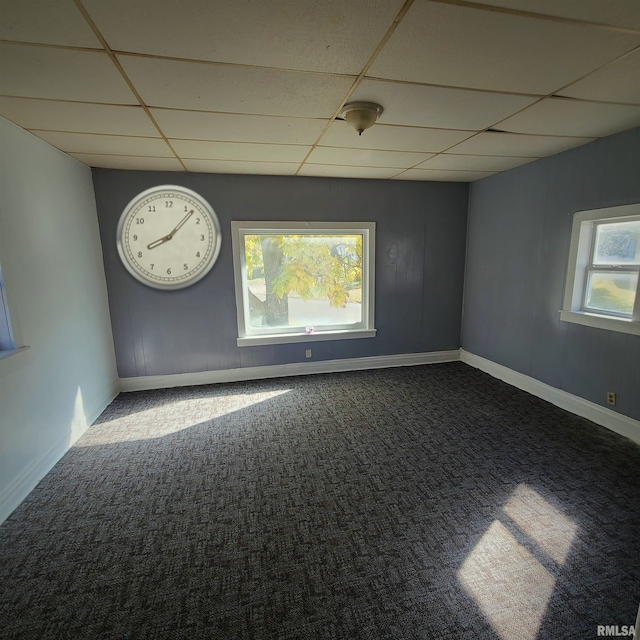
8:07
